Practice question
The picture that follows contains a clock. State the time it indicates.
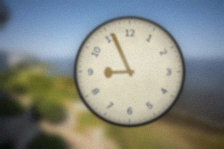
8:56
